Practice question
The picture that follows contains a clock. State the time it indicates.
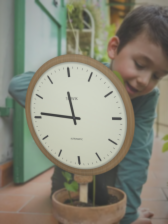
11:46
